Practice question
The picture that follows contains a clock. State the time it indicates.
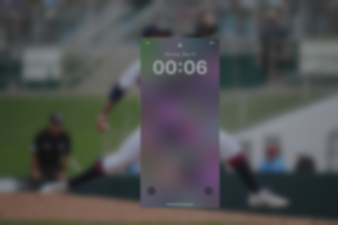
0:06
